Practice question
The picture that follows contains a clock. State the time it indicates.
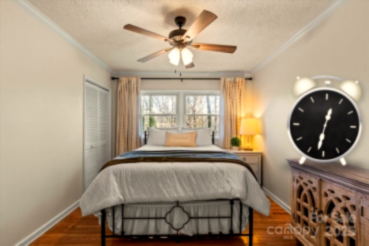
12:32
